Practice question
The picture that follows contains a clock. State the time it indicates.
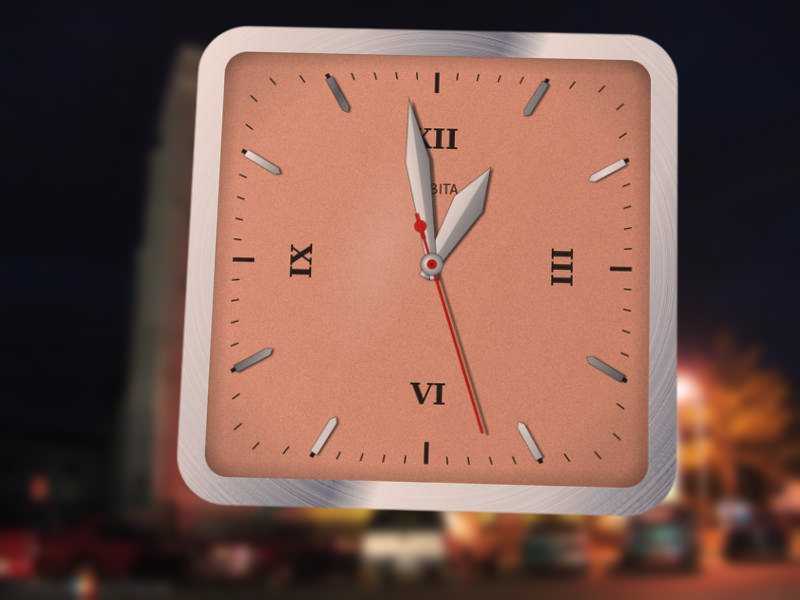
12:58:27
